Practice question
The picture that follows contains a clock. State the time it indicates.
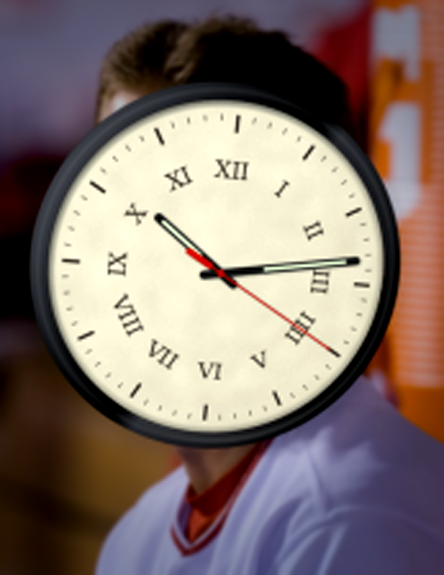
10:13:20
